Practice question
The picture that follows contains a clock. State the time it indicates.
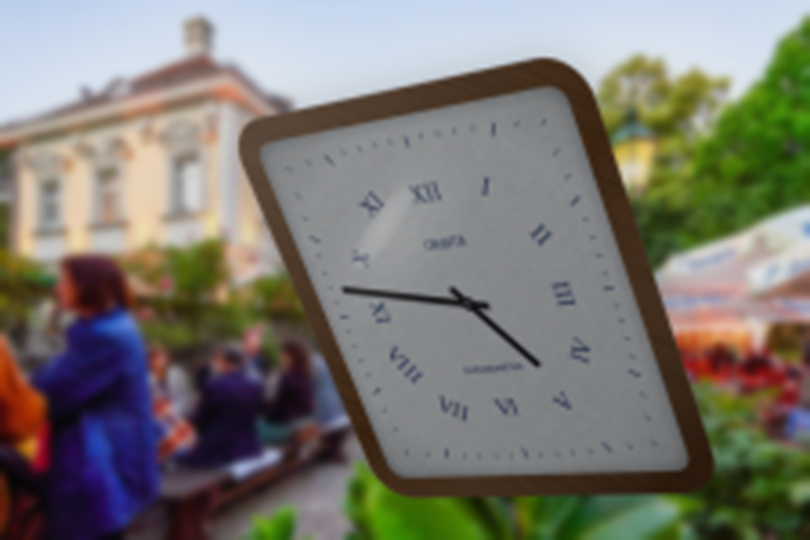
4:47
